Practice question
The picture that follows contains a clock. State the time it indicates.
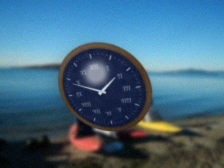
1:49
